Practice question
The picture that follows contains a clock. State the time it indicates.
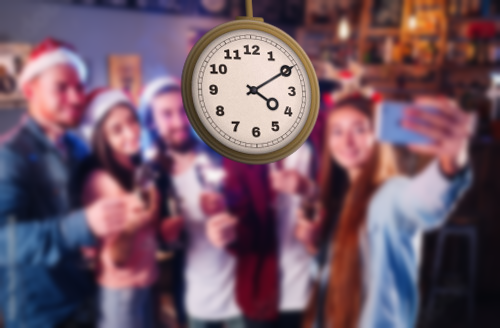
4:10
